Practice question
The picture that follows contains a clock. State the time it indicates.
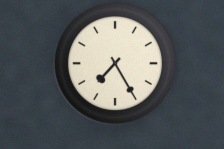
7:25
